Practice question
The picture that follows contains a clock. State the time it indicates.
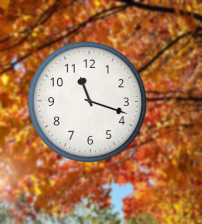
11:18
